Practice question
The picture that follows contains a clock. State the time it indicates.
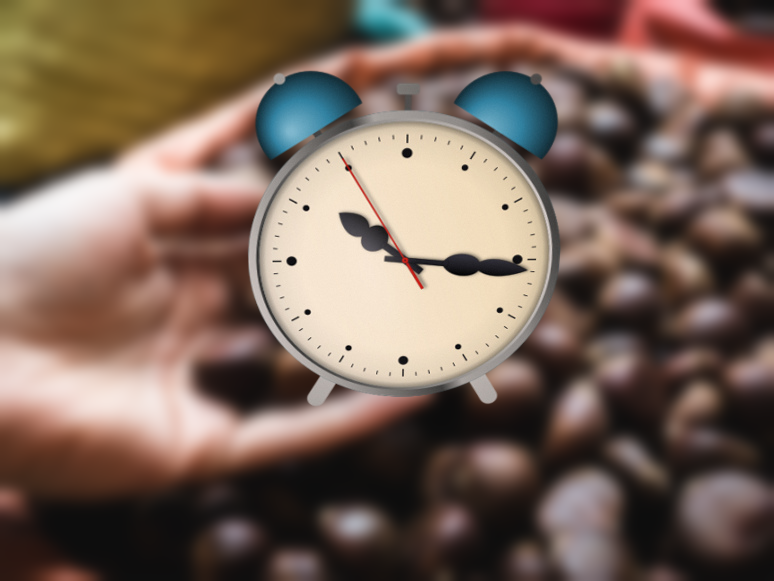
10:15:55
